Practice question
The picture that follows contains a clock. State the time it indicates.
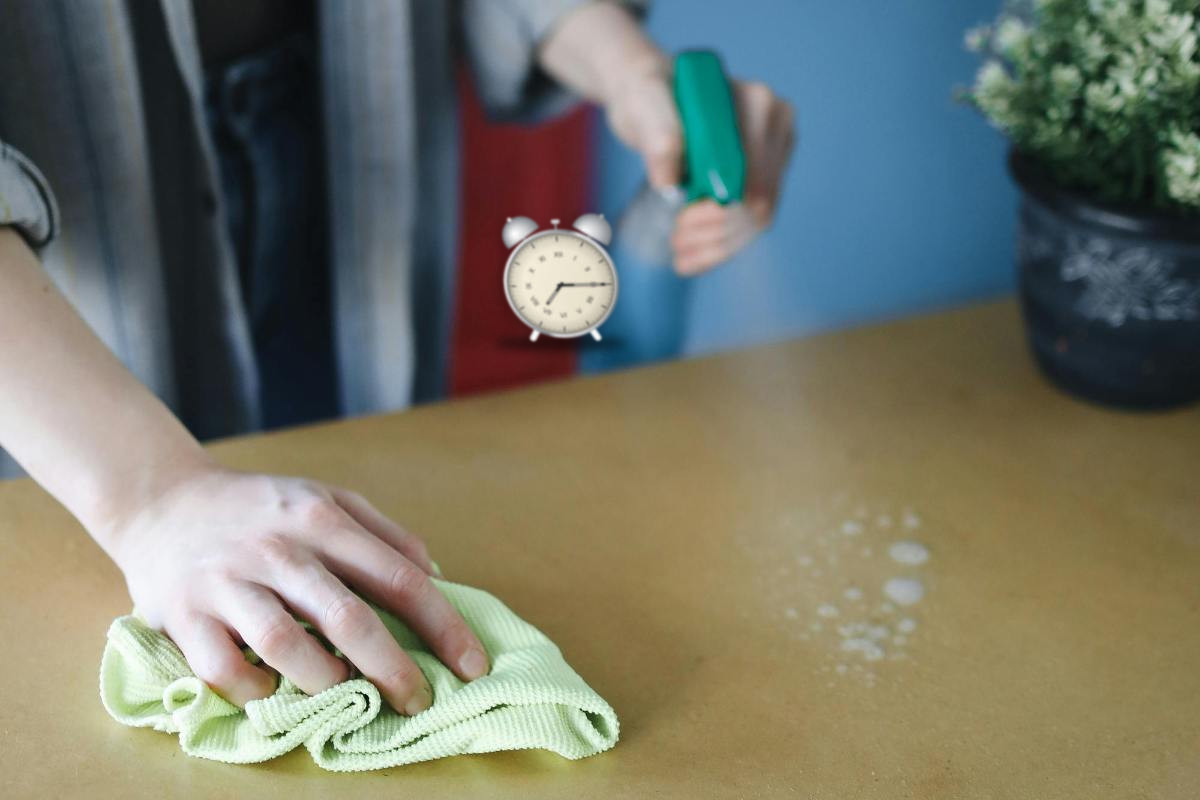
7:15
